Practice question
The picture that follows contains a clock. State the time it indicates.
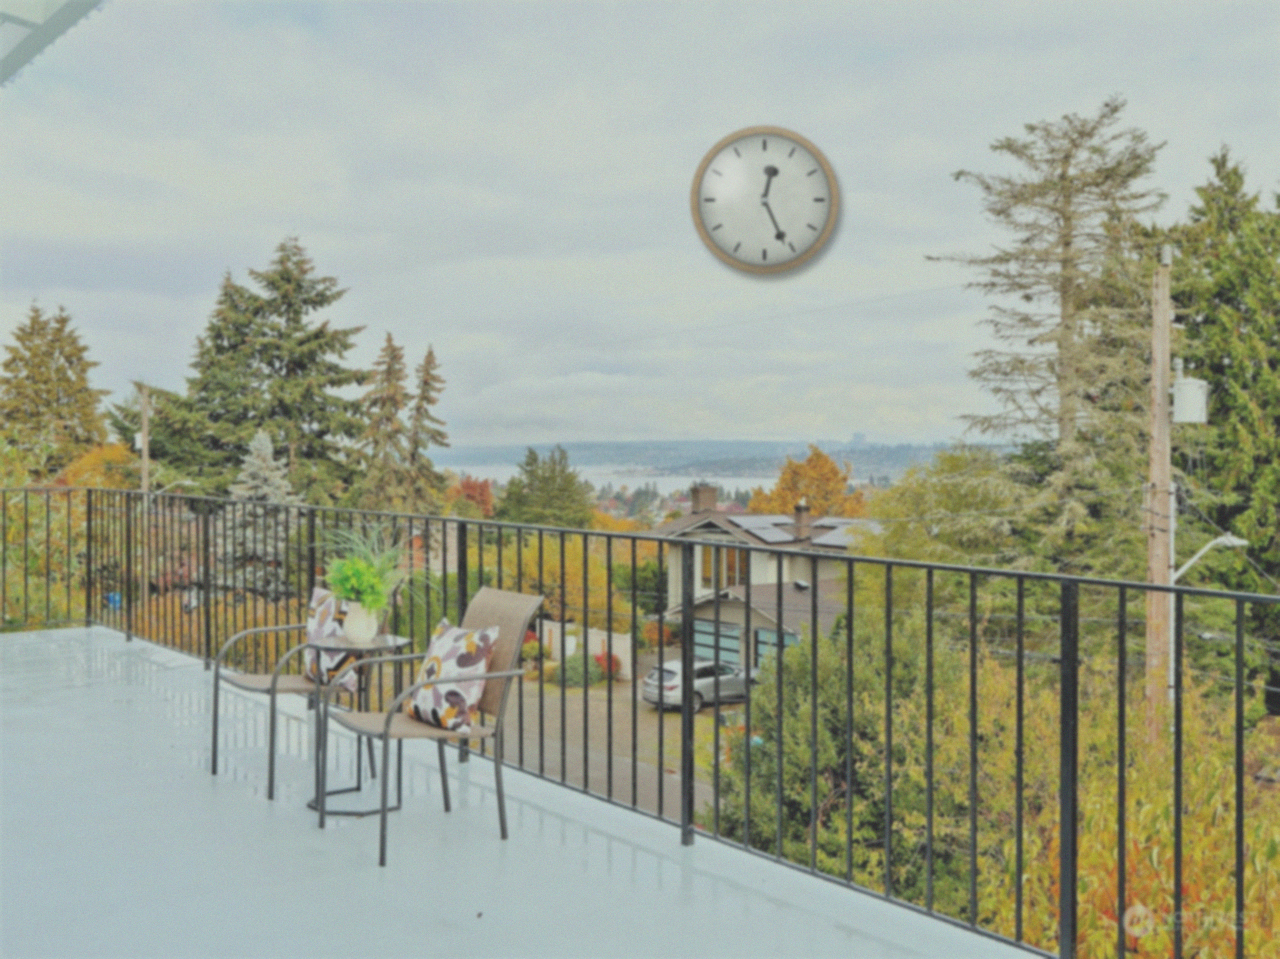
12:26
